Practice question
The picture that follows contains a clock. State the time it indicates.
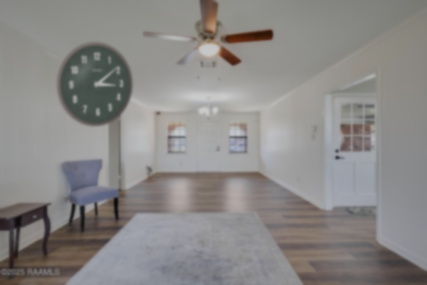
3:09
